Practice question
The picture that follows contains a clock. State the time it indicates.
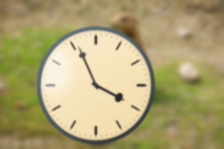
3:56
